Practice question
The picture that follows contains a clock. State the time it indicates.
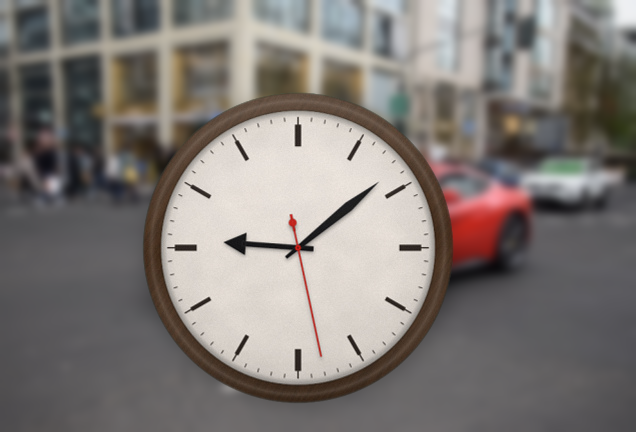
9:08:28
